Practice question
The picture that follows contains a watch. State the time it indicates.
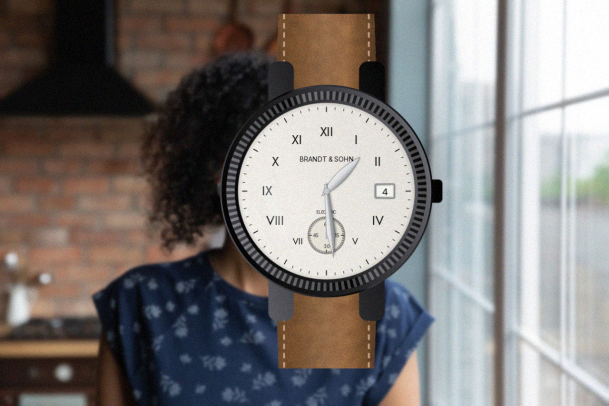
1:29
